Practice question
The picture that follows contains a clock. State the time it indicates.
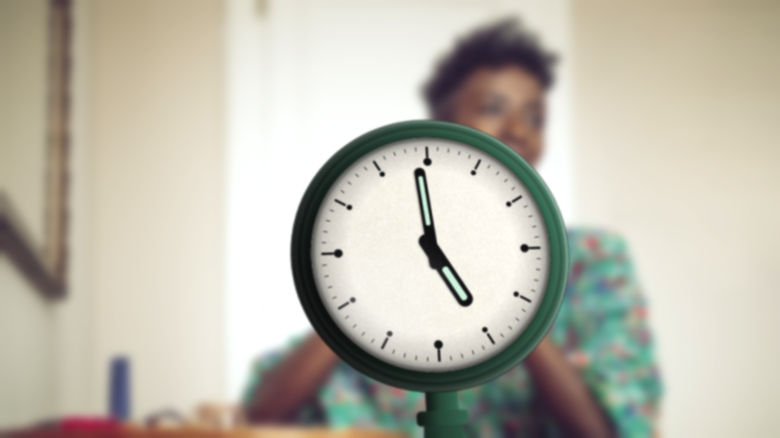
4:59
